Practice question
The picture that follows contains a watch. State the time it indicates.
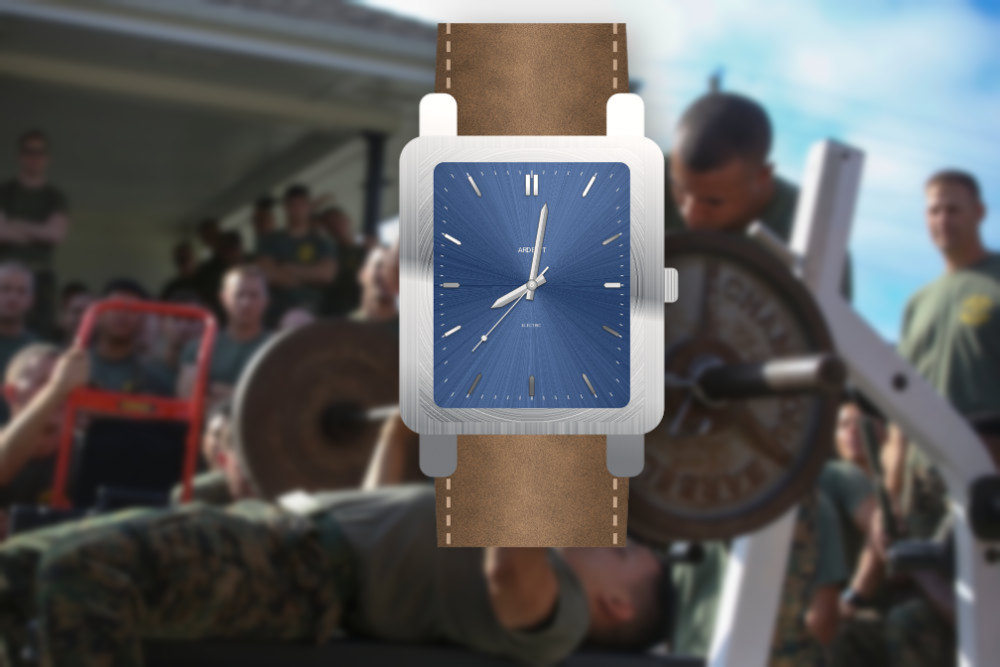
8:01:37
